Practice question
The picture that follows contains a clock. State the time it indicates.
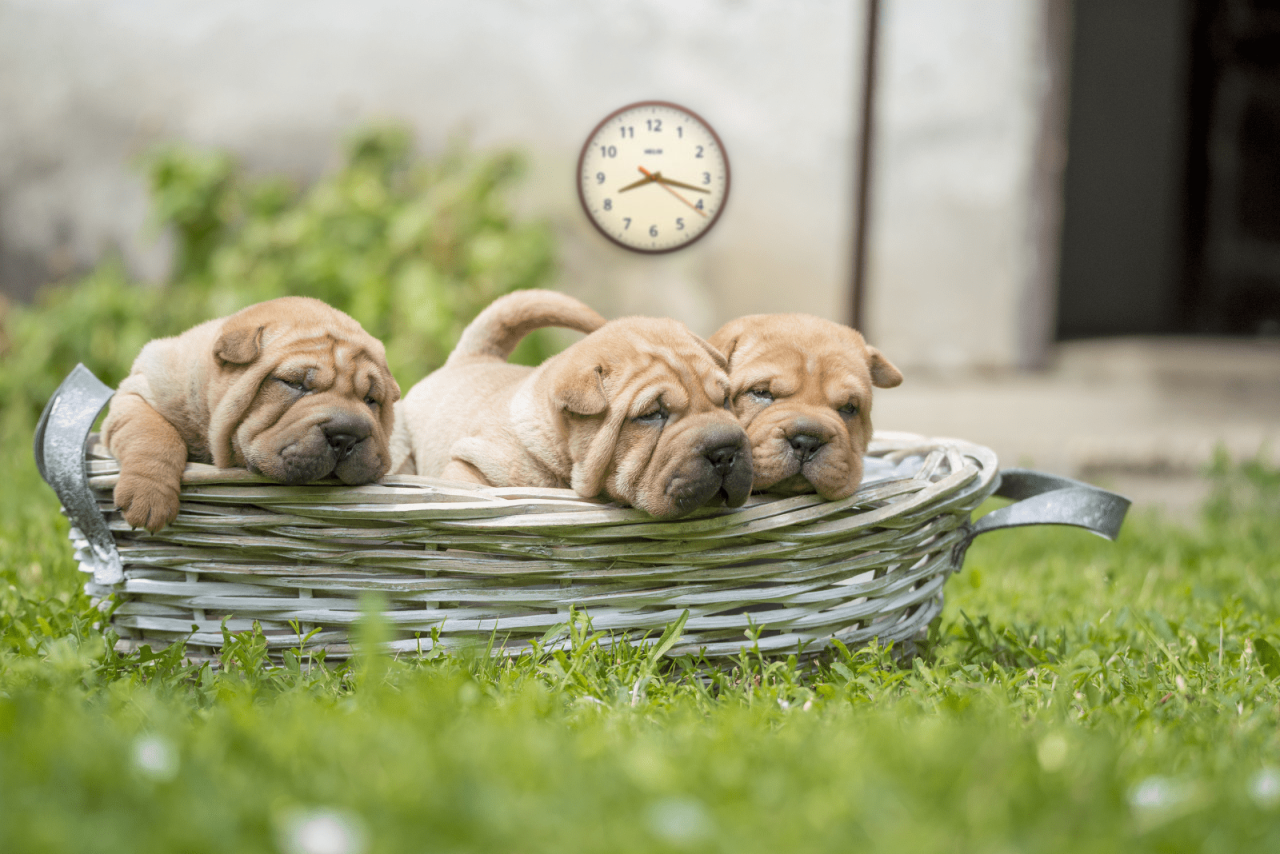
8:17:21
